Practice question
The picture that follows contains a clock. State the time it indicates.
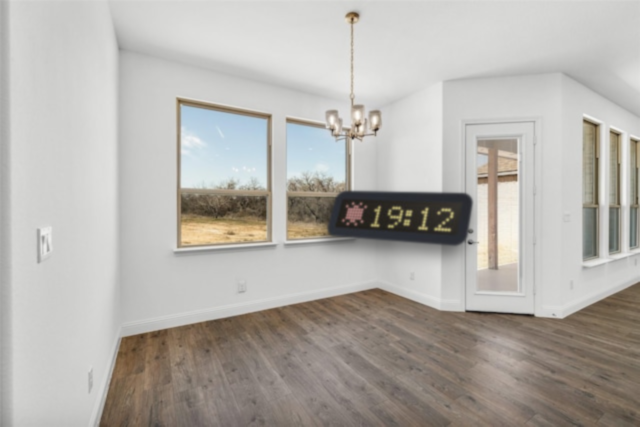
19:12
